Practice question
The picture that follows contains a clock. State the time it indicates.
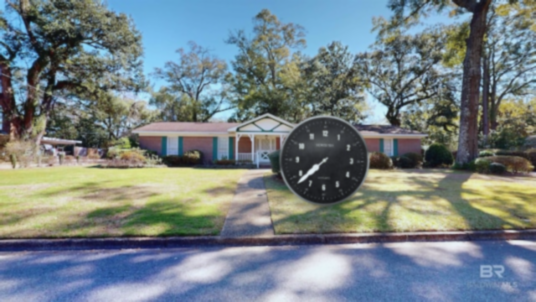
7:38
